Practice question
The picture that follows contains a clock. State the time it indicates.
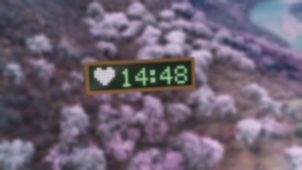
14:48
